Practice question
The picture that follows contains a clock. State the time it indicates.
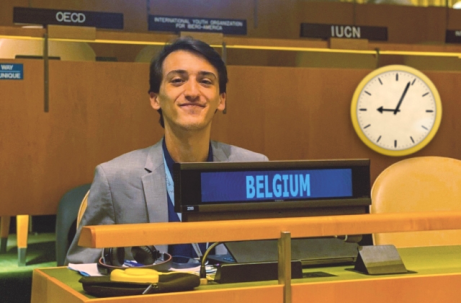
9:04
